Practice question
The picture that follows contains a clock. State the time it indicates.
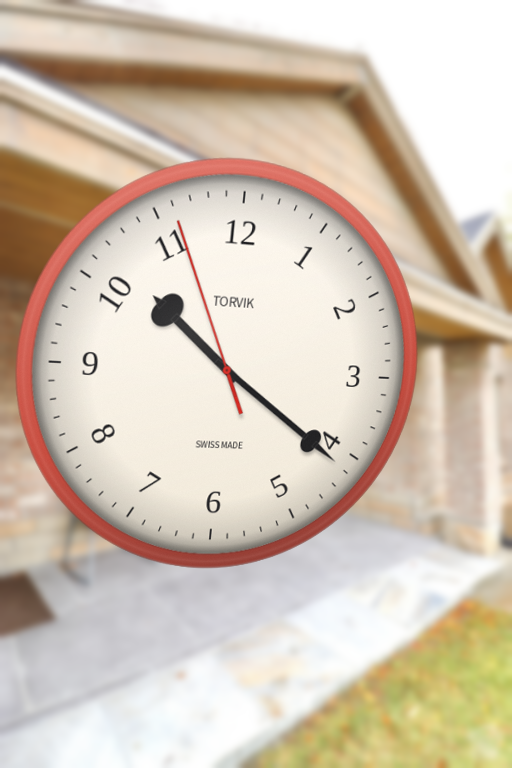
10:20:56
